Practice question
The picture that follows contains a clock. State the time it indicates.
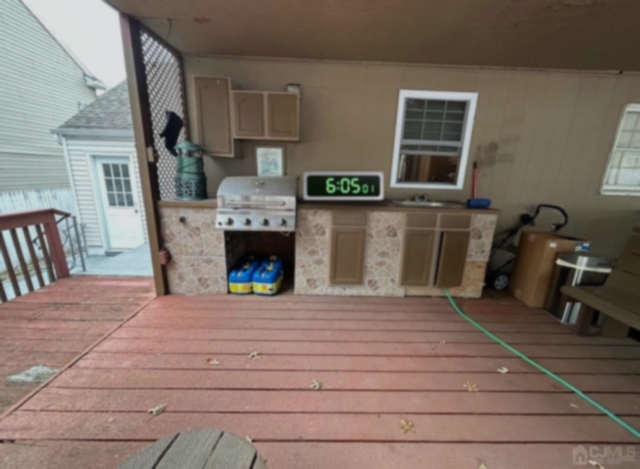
6:05
